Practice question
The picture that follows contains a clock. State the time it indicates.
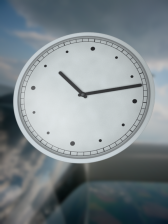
10:12
